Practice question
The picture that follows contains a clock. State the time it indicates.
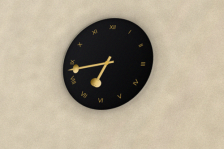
6:43
